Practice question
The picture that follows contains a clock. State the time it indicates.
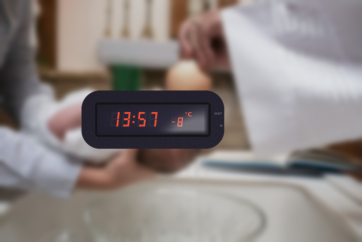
13:57
